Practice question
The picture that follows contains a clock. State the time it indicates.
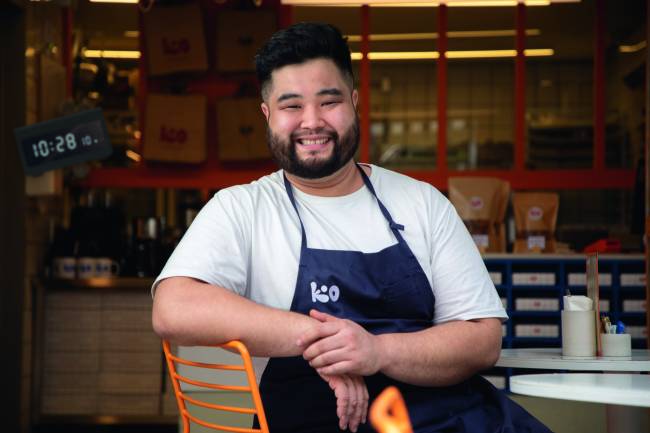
10:28
